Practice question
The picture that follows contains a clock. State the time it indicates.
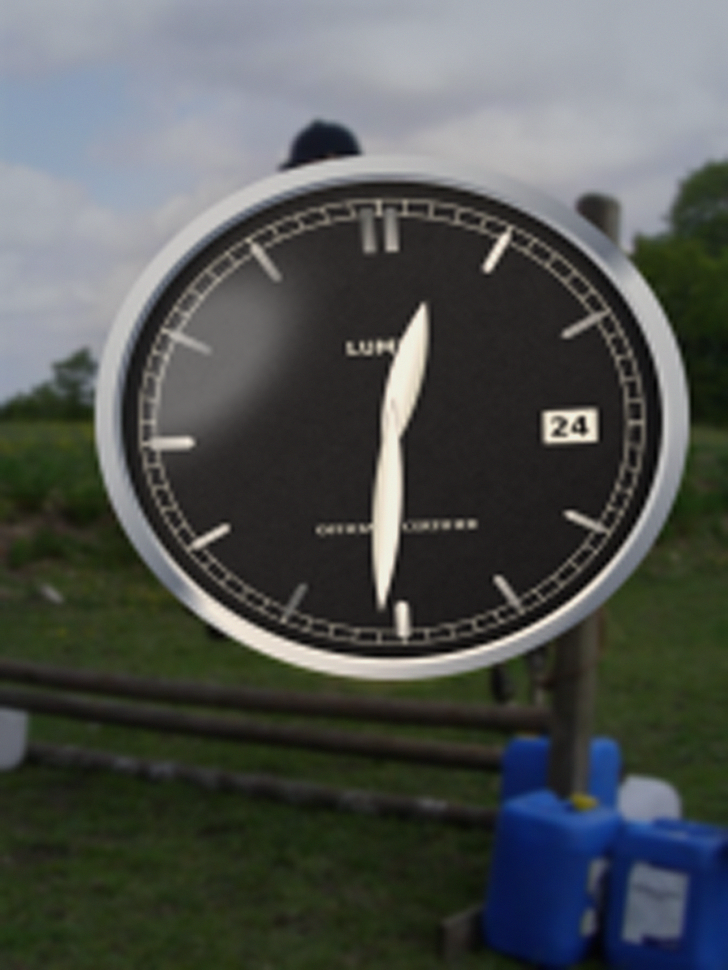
12:31
